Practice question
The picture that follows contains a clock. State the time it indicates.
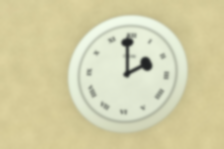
1:59
